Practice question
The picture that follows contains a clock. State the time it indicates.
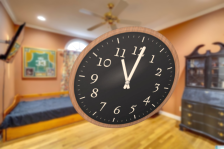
11:01
